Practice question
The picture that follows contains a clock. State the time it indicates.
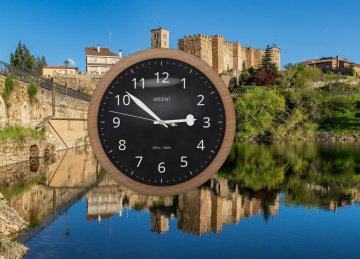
2:51:47
